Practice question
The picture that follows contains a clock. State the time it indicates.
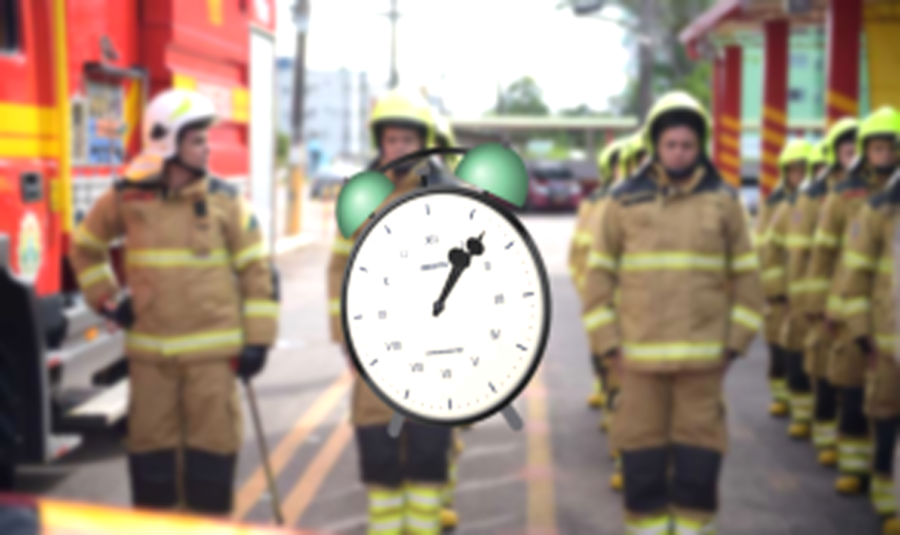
1:07
